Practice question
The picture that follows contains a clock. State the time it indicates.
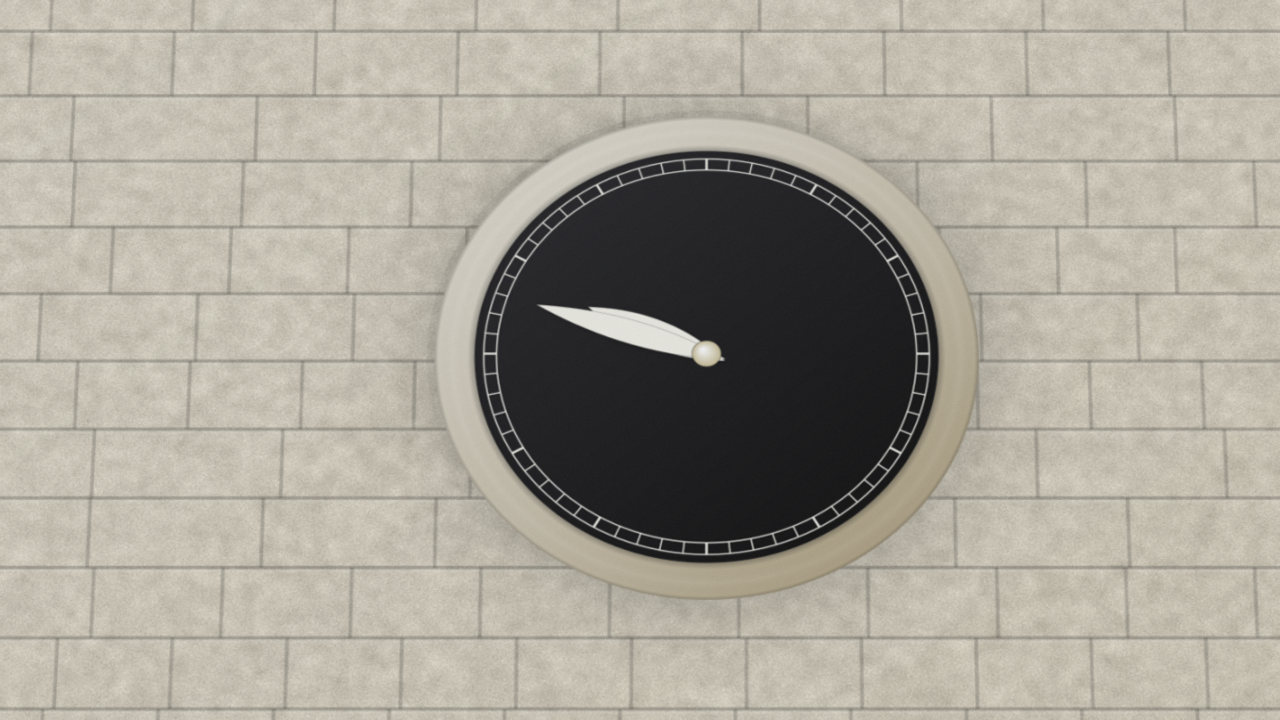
9:48
